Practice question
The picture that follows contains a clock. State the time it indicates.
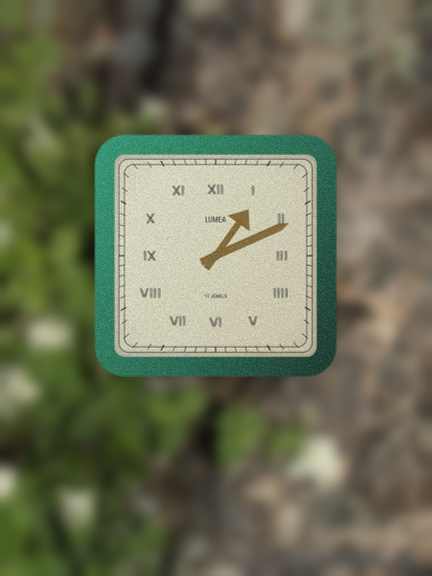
1:11
